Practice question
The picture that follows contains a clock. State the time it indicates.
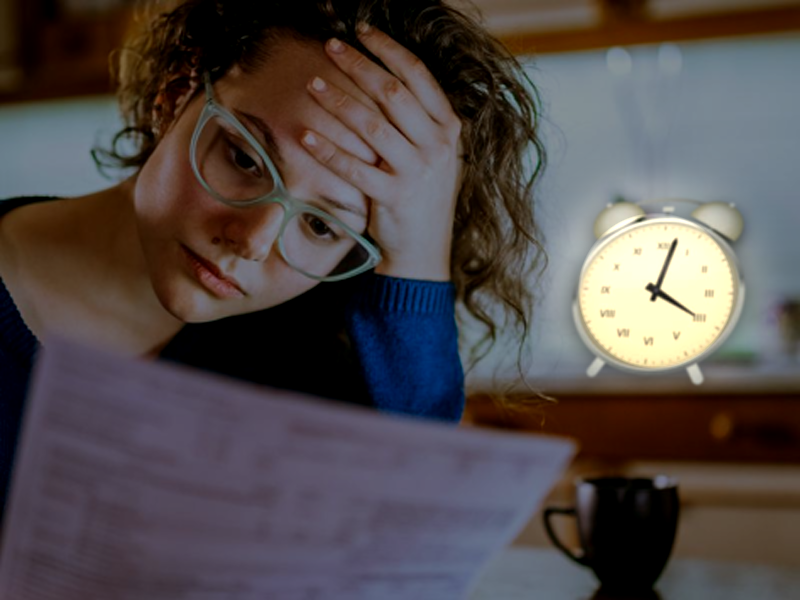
4:02
